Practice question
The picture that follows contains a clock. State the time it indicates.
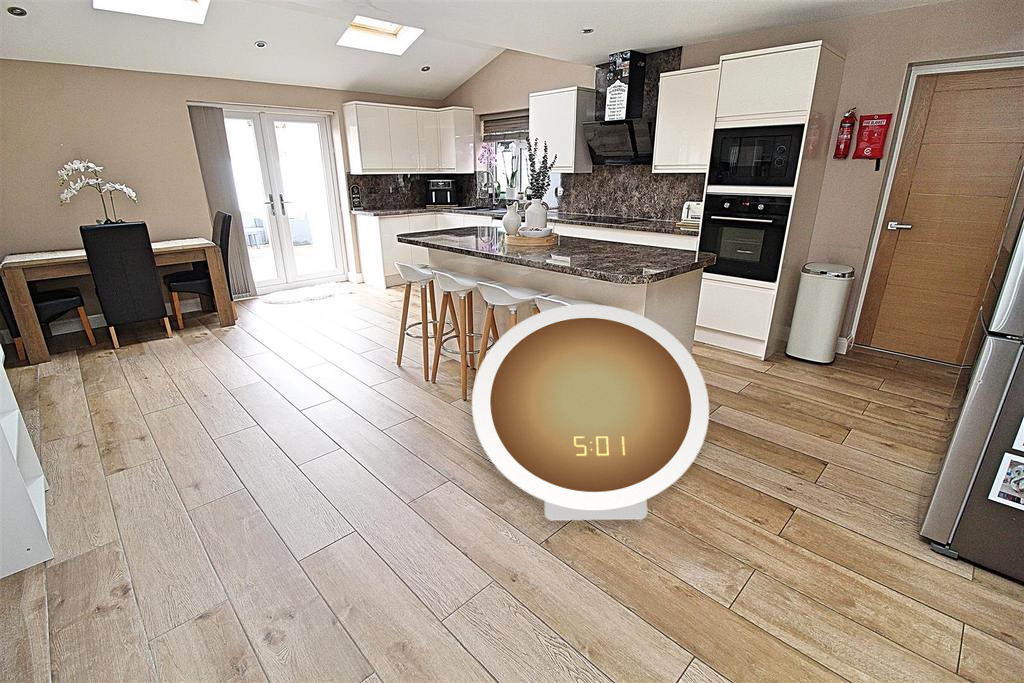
5:01
